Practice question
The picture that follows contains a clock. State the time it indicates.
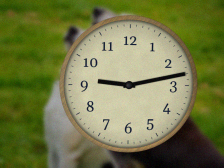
9:13
